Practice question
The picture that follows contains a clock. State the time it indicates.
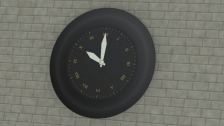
10:00
